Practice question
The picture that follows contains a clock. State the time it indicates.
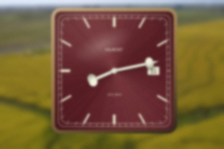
8:13
